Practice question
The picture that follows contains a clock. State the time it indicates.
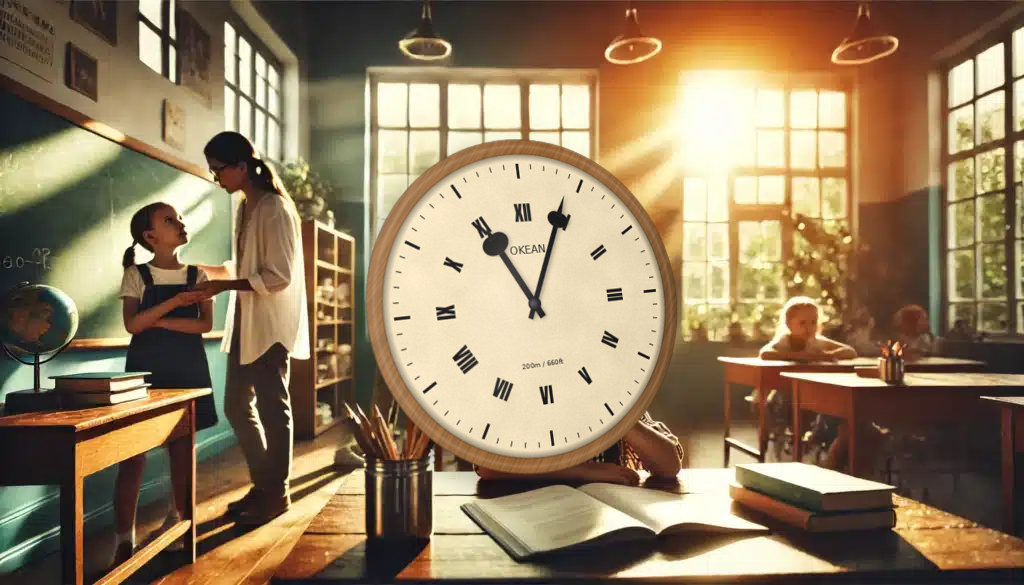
11:04
